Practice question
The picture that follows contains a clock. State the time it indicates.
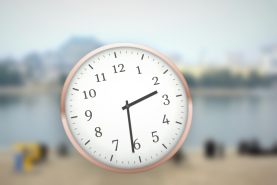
2:31
